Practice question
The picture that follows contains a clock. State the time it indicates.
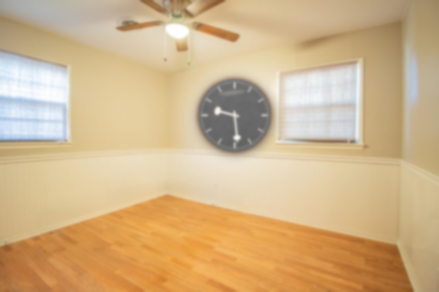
9:29
